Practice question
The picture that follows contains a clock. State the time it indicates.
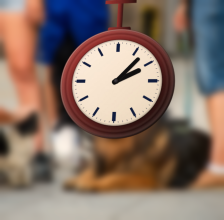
2:07
